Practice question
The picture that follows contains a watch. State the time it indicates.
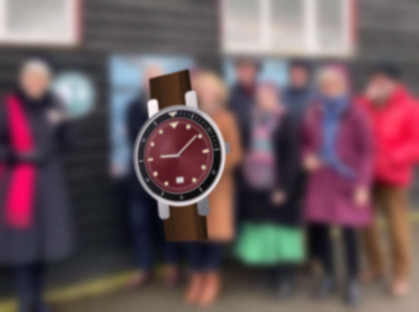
9:09
